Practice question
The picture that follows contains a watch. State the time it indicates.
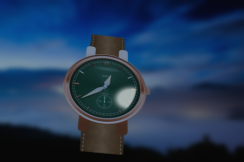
12:39
